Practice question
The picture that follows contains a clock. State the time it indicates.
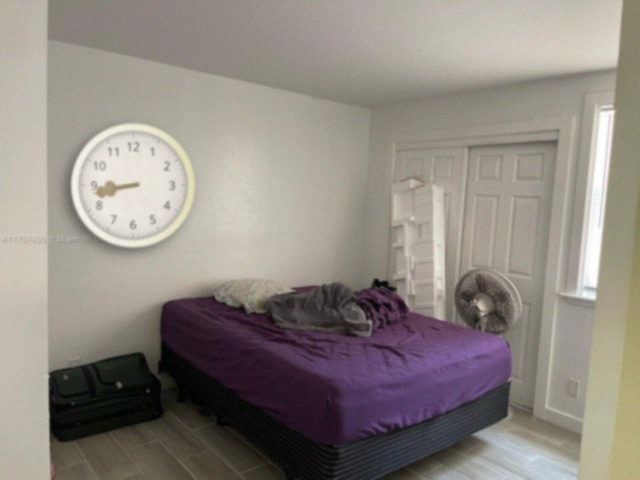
8:43
